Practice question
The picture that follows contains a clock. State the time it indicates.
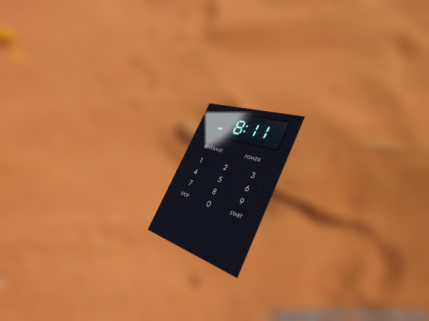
8:11
